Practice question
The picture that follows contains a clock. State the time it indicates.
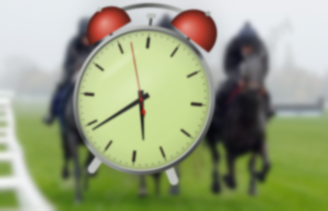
5:38:57
